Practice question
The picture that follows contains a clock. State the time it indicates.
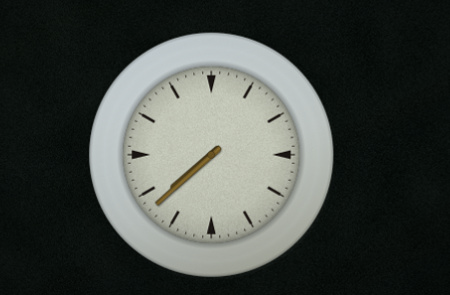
7:38
